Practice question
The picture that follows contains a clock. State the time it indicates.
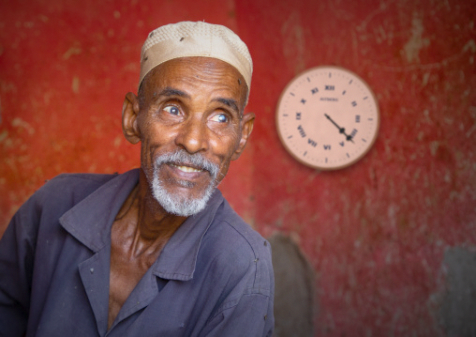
4:22
